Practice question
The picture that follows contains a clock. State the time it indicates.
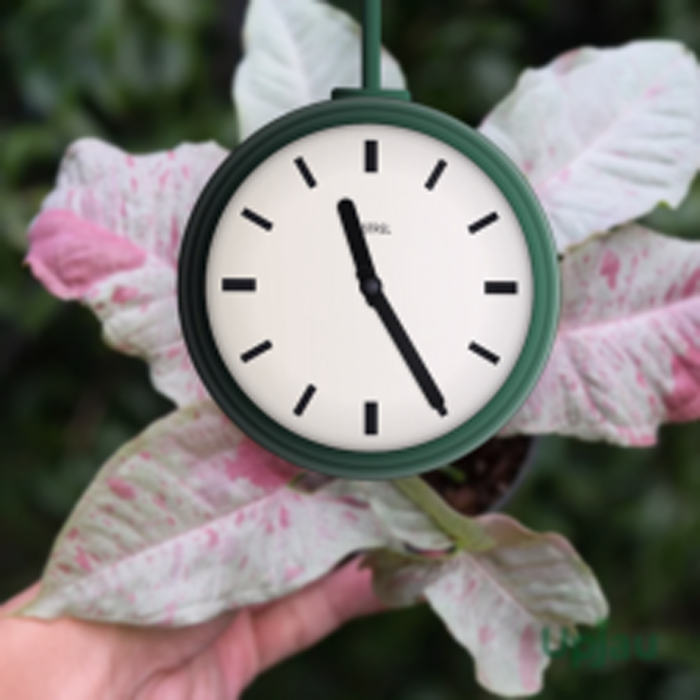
11:25
